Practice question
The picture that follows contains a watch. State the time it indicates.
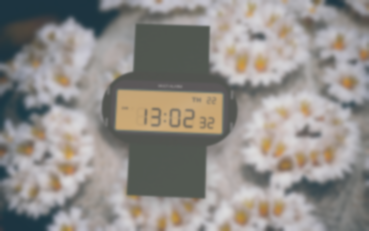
13:02:32
